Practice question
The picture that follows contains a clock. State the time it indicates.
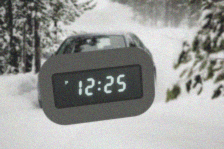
12:25
